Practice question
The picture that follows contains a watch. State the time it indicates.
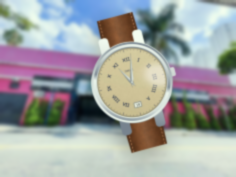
11:02
